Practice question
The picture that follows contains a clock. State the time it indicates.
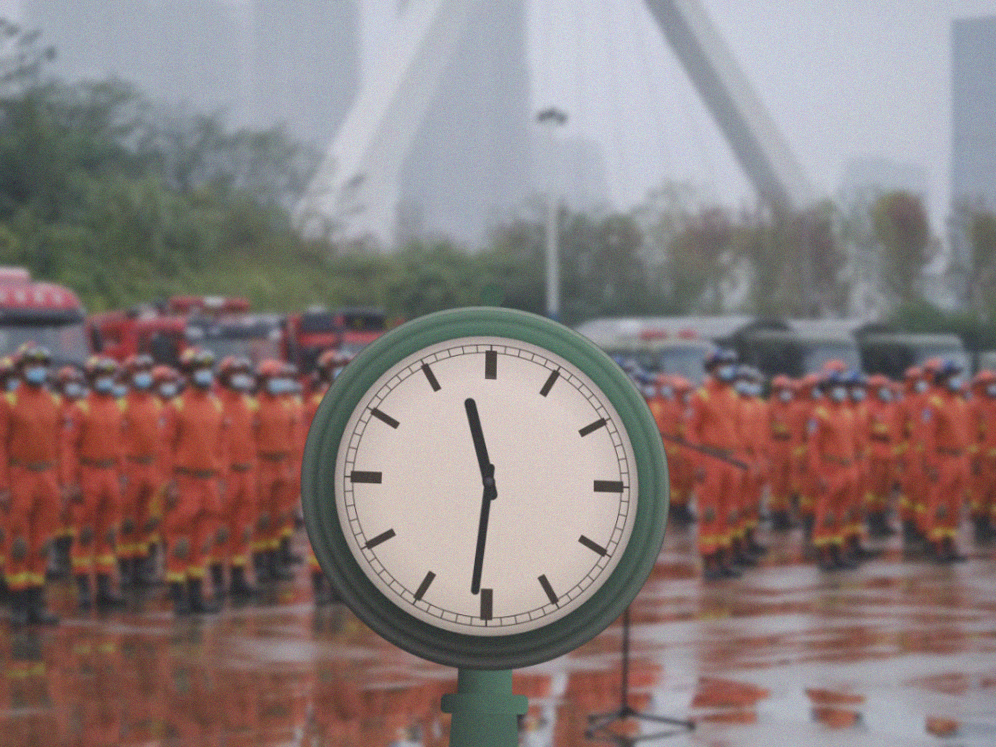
11:31
